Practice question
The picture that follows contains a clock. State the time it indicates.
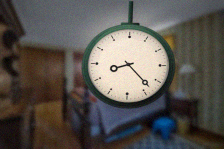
8:23
